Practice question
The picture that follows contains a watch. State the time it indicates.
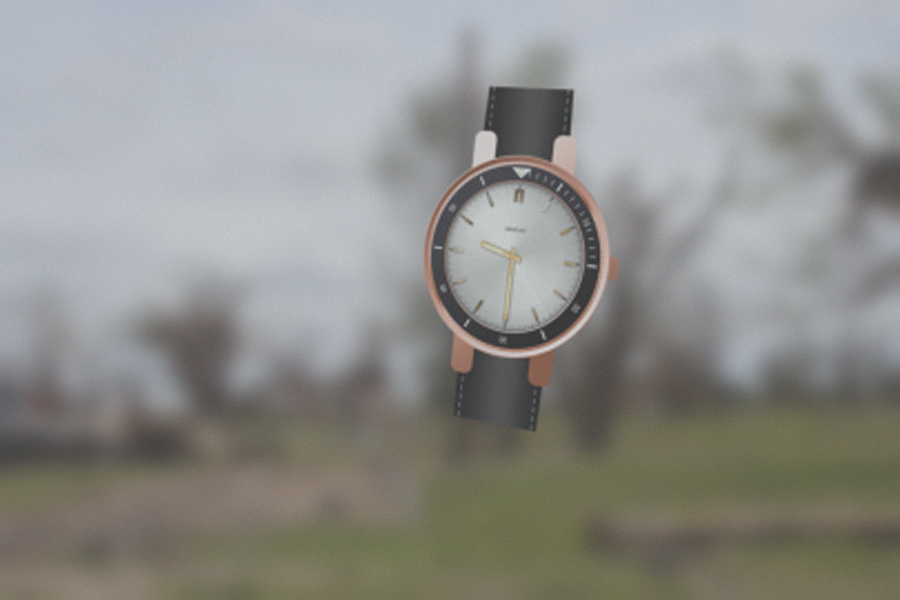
9:30
